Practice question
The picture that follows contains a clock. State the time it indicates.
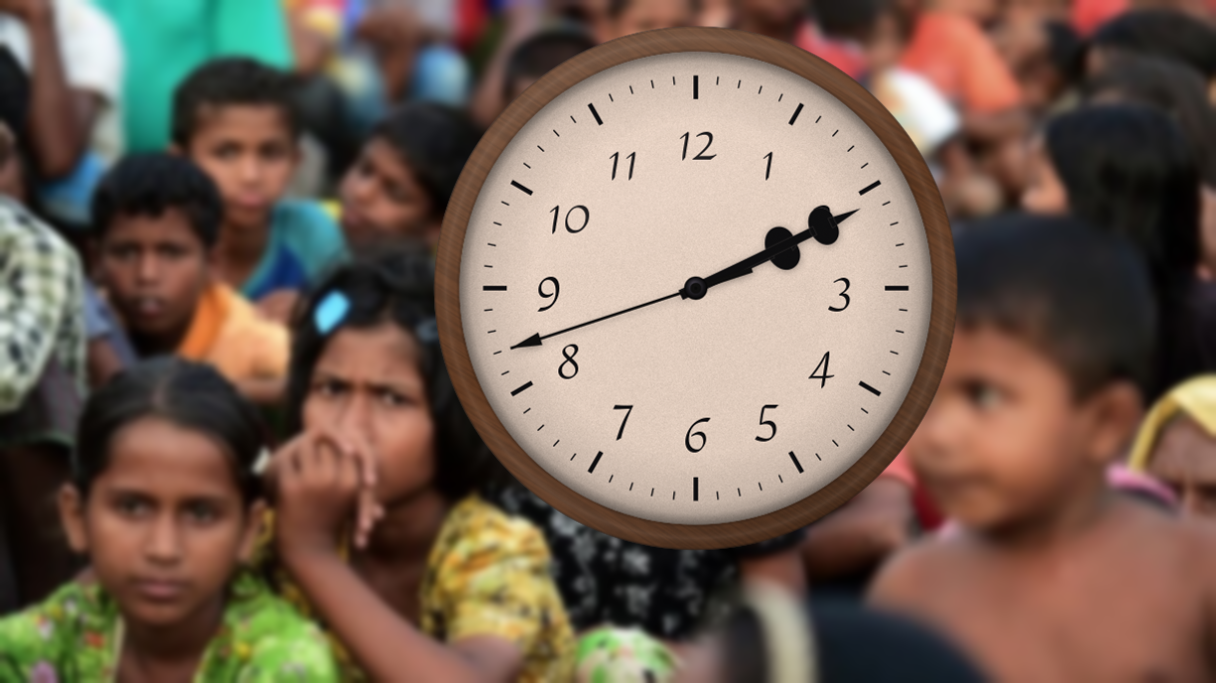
2:10:42
